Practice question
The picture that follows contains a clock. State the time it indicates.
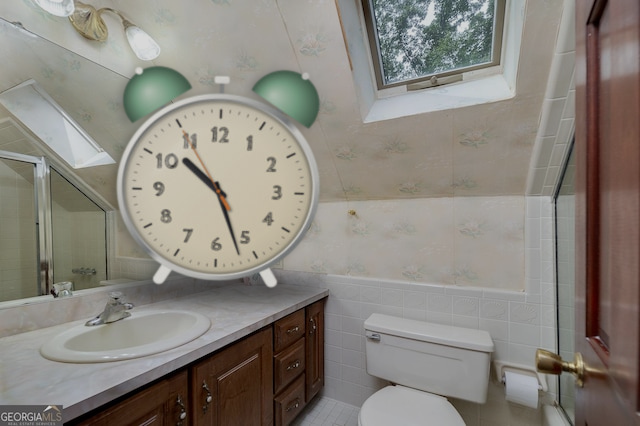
10:26:55
